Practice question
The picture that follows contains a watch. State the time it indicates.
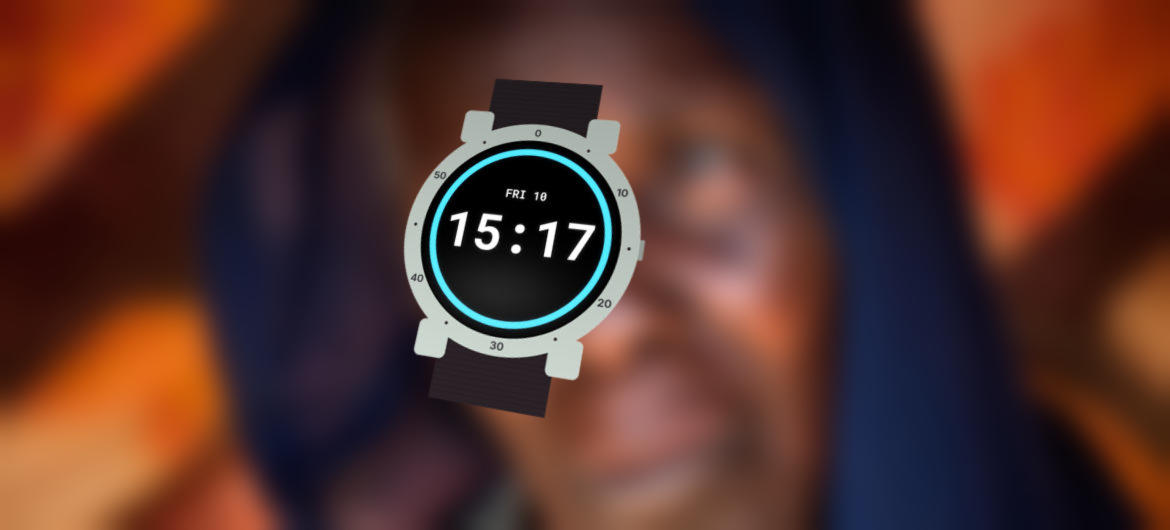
15:17
